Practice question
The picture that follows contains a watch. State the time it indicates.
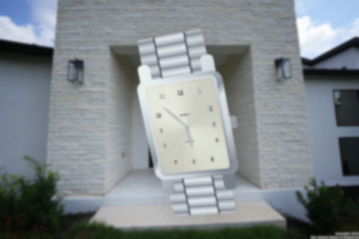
5:53
